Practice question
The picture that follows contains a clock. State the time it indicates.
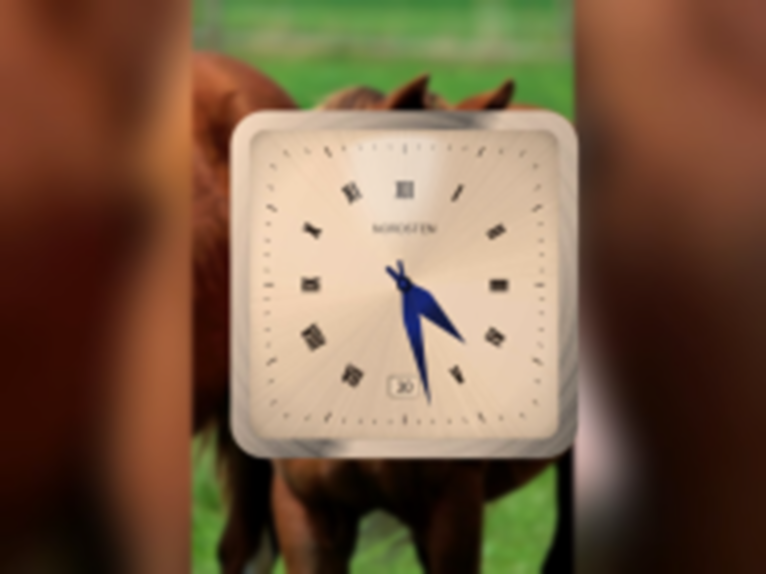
4:28
